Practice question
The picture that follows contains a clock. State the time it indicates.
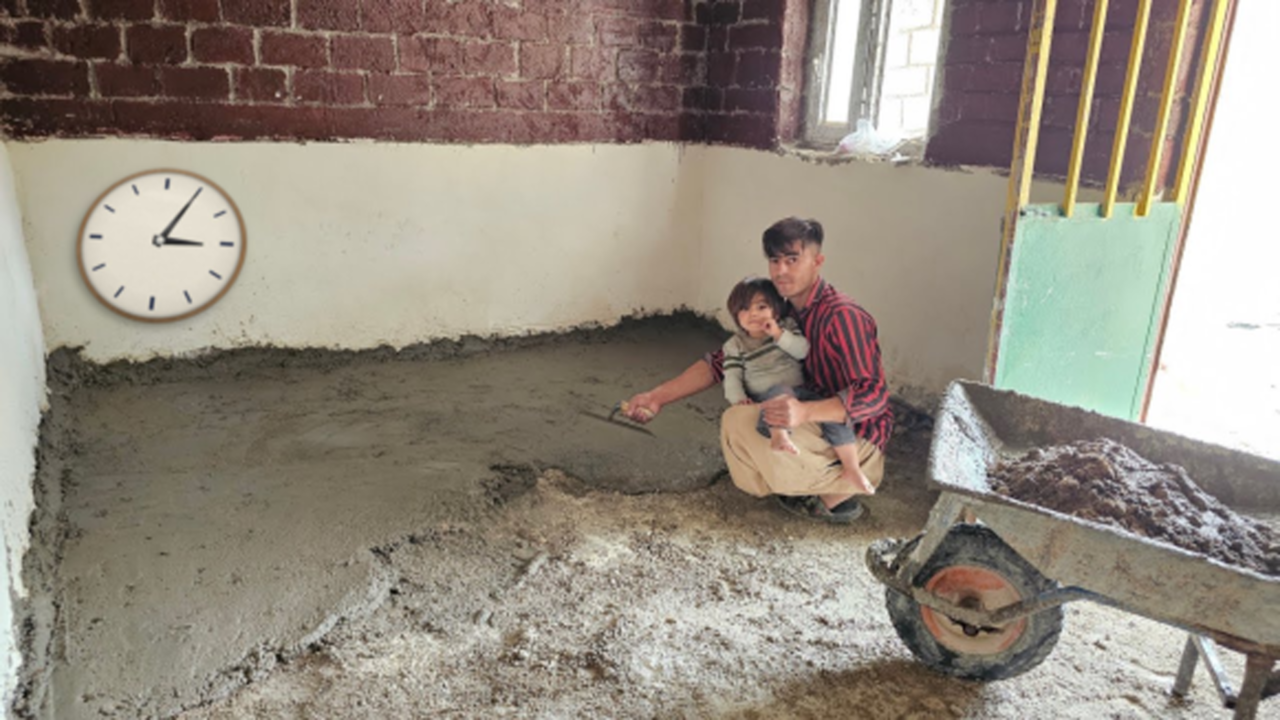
3:05
